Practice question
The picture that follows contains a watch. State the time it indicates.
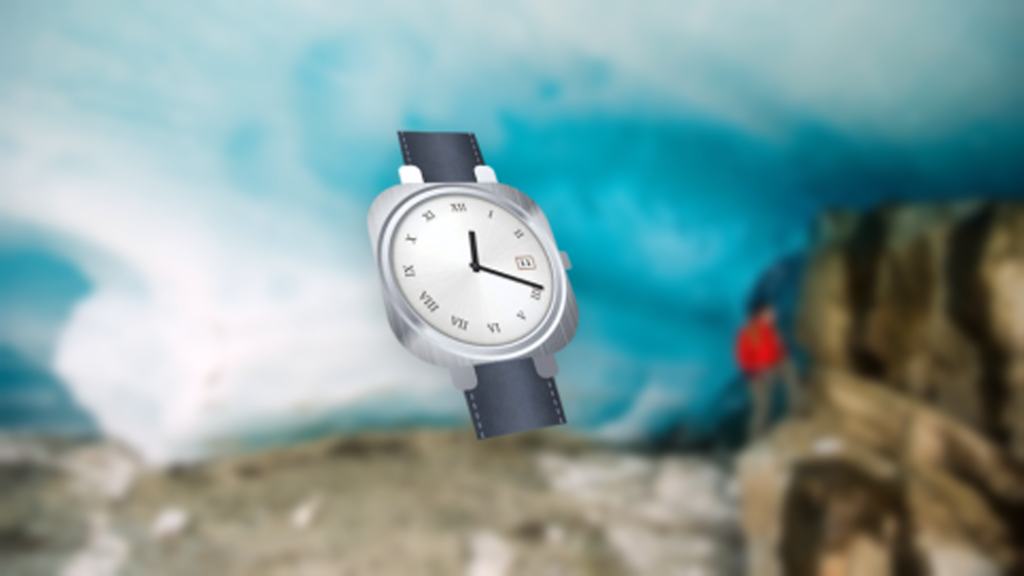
12:19
